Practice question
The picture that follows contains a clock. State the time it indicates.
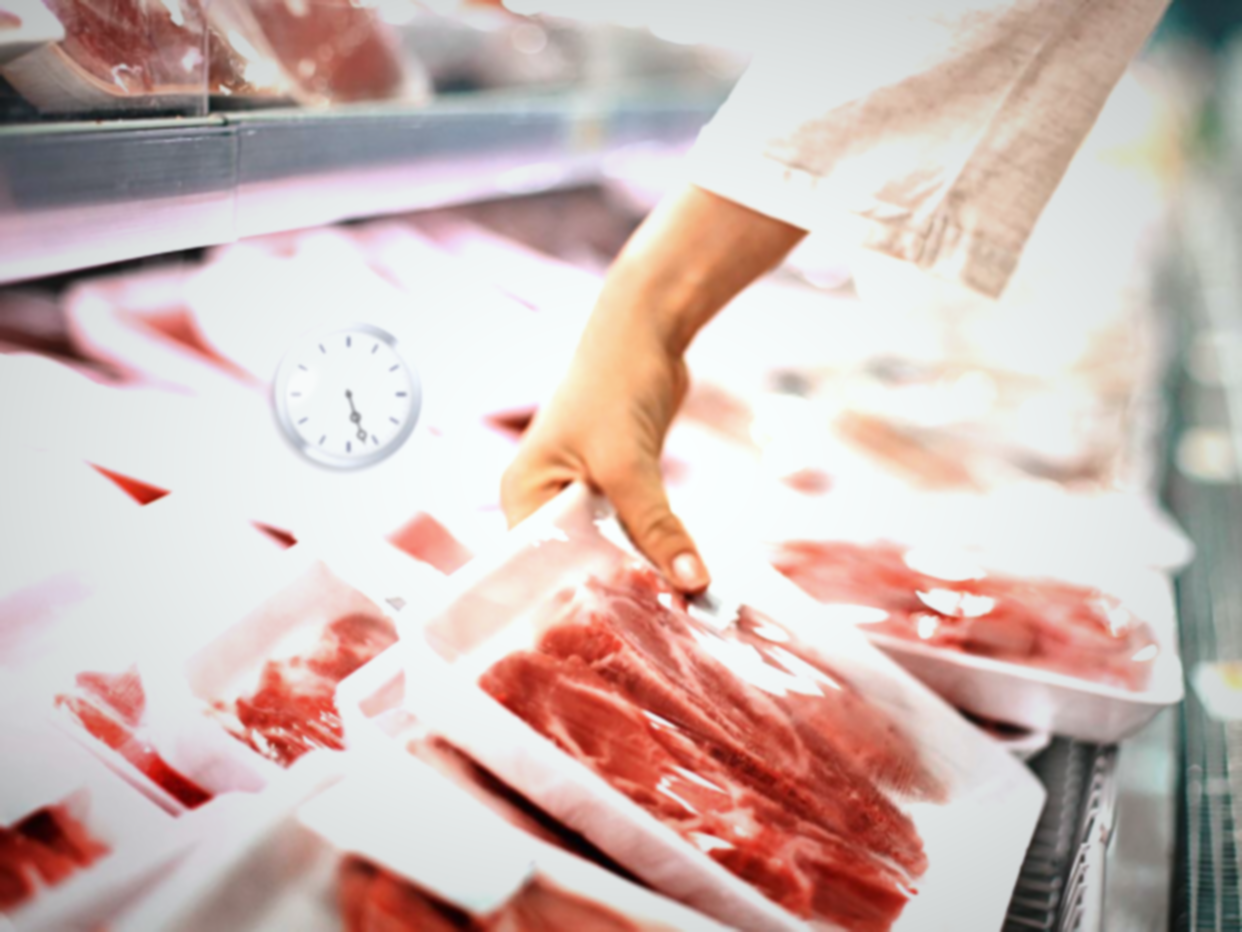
5:27
